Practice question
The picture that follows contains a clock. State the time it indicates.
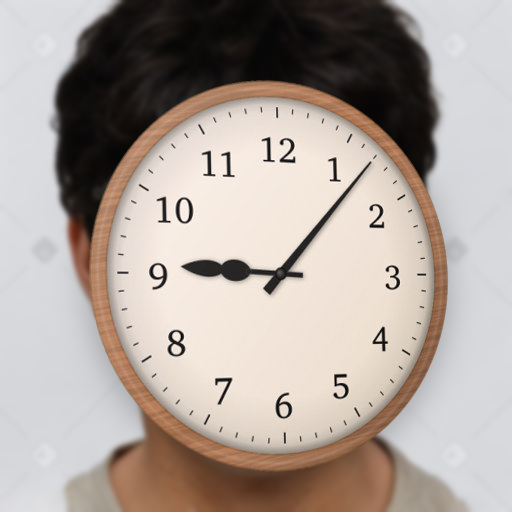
9:07
